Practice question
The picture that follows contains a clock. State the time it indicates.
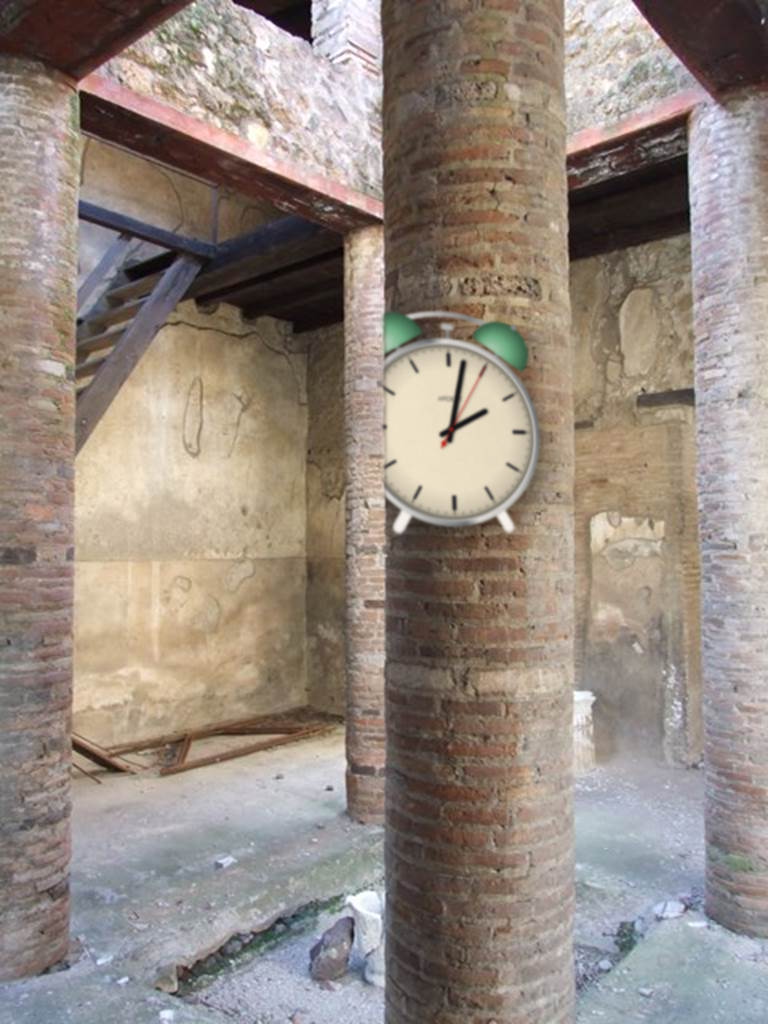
2:02:05
